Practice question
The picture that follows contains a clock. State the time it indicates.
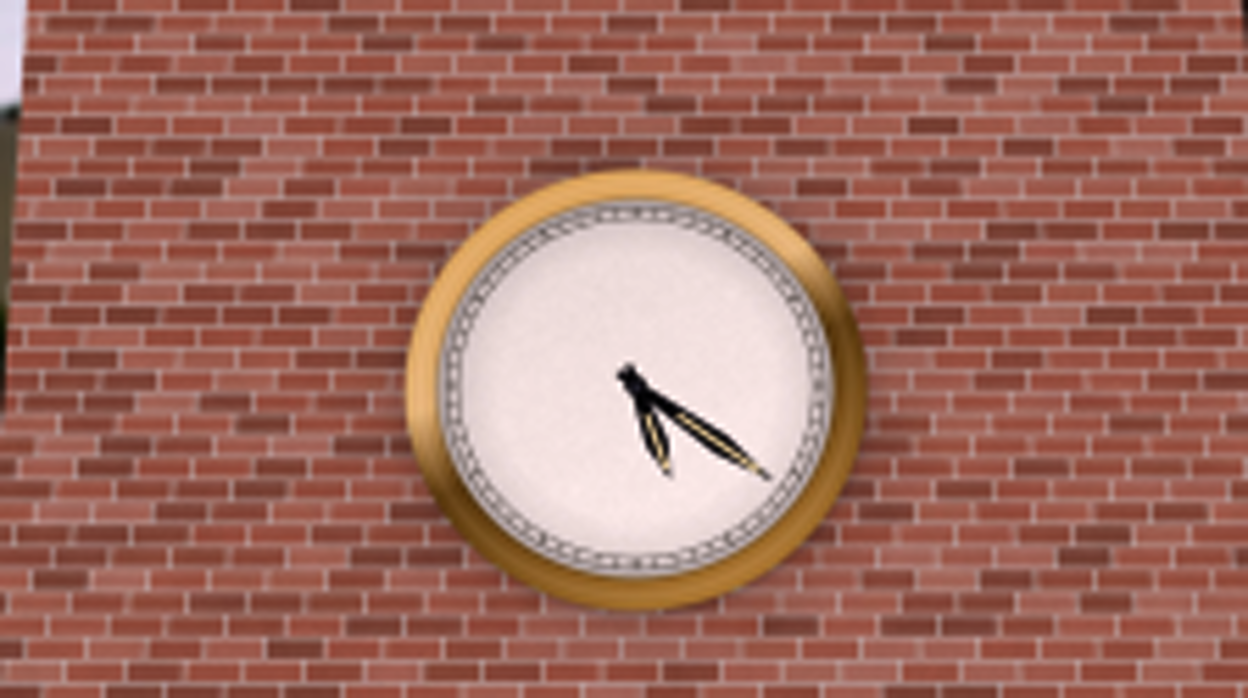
5:21
